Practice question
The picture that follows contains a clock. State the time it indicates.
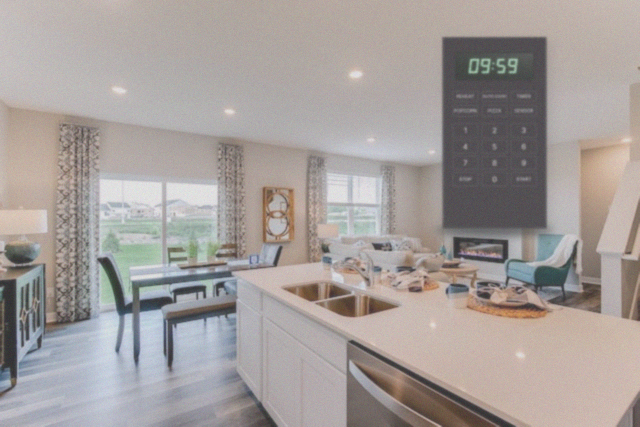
9:59
